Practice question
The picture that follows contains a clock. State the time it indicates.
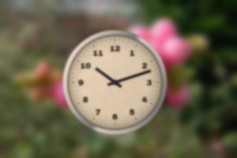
10:12
